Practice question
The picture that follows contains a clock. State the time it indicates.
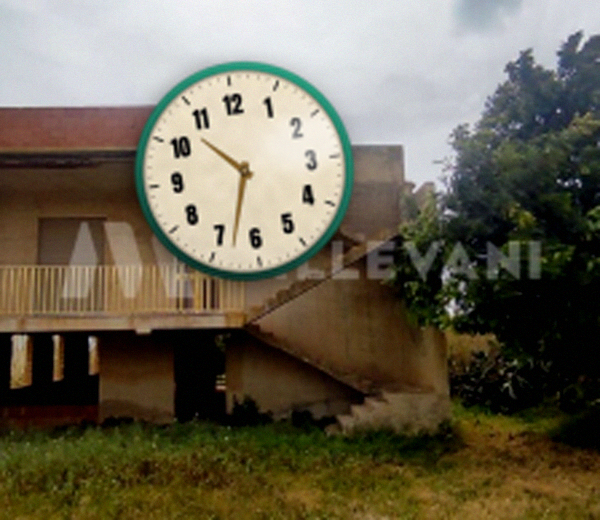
10:33
